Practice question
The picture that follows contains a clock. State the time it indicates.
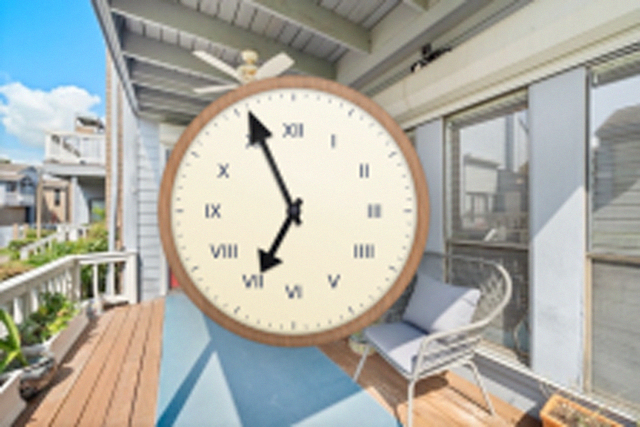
6:56
